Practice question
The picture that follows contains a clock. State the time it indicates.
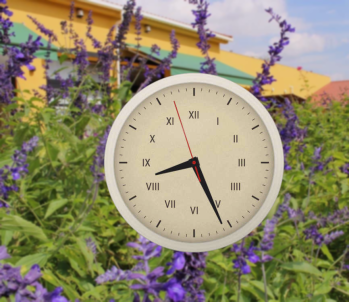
8:25:57
